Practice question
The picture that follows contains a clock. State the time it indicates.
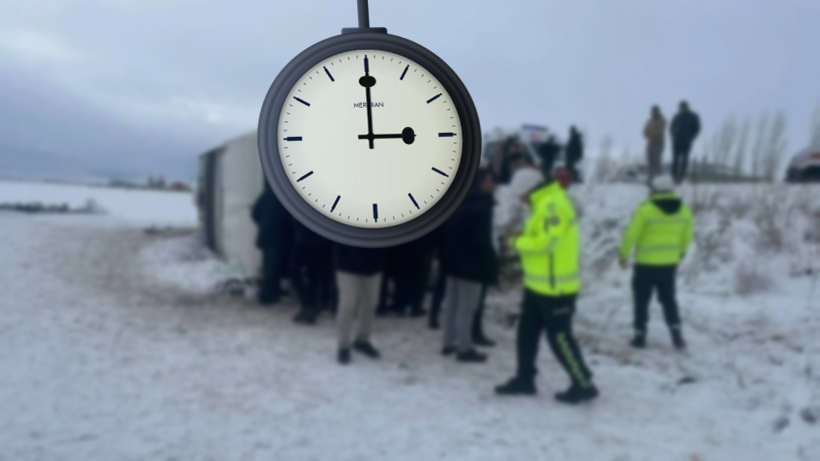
3:00
